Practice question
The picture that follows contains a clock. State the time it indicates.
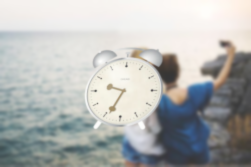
9:34
